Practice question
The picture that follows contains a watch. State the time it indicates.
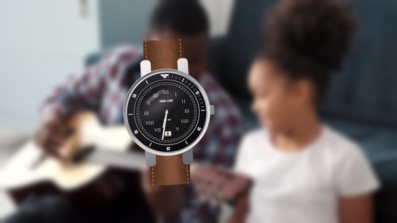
6:32
